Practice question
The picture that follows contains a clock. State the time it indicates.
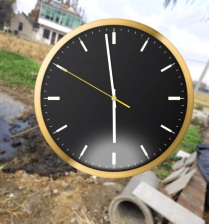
5:58:50
